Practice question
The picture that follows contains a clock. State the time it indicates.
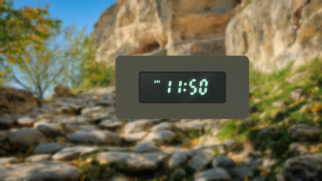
11:50
